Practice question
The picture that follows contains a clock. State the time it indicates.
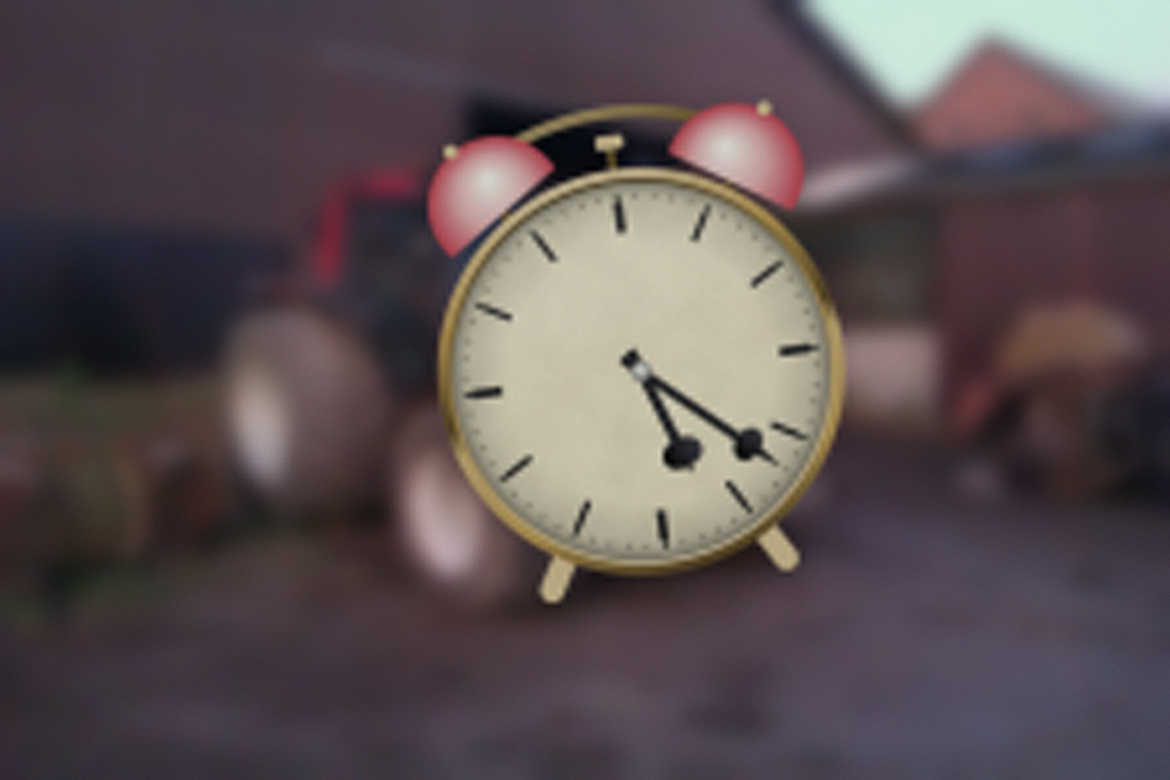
5:22
